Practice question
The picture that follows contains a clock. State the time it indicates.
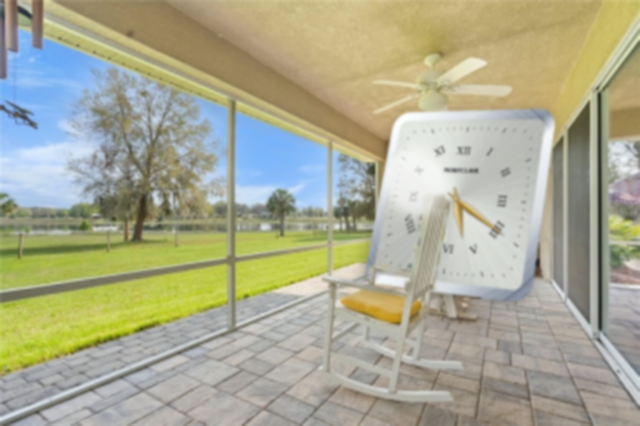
5:20
